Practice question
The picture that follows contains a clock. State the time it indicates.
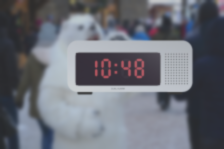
10:48
